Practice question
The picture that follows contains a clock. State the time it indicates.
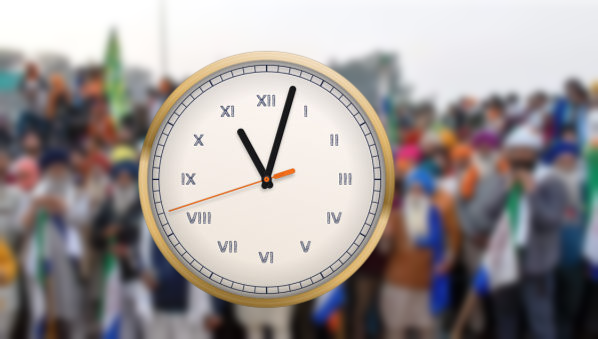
11:02:42
